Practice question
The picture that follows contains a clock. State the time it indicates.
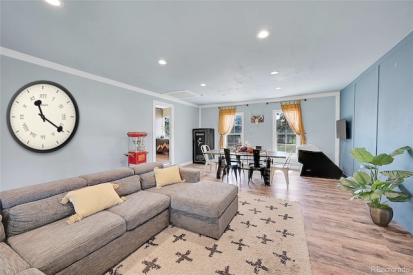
11:21
